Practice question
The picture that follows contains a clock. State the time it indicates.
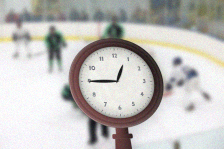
12:45
